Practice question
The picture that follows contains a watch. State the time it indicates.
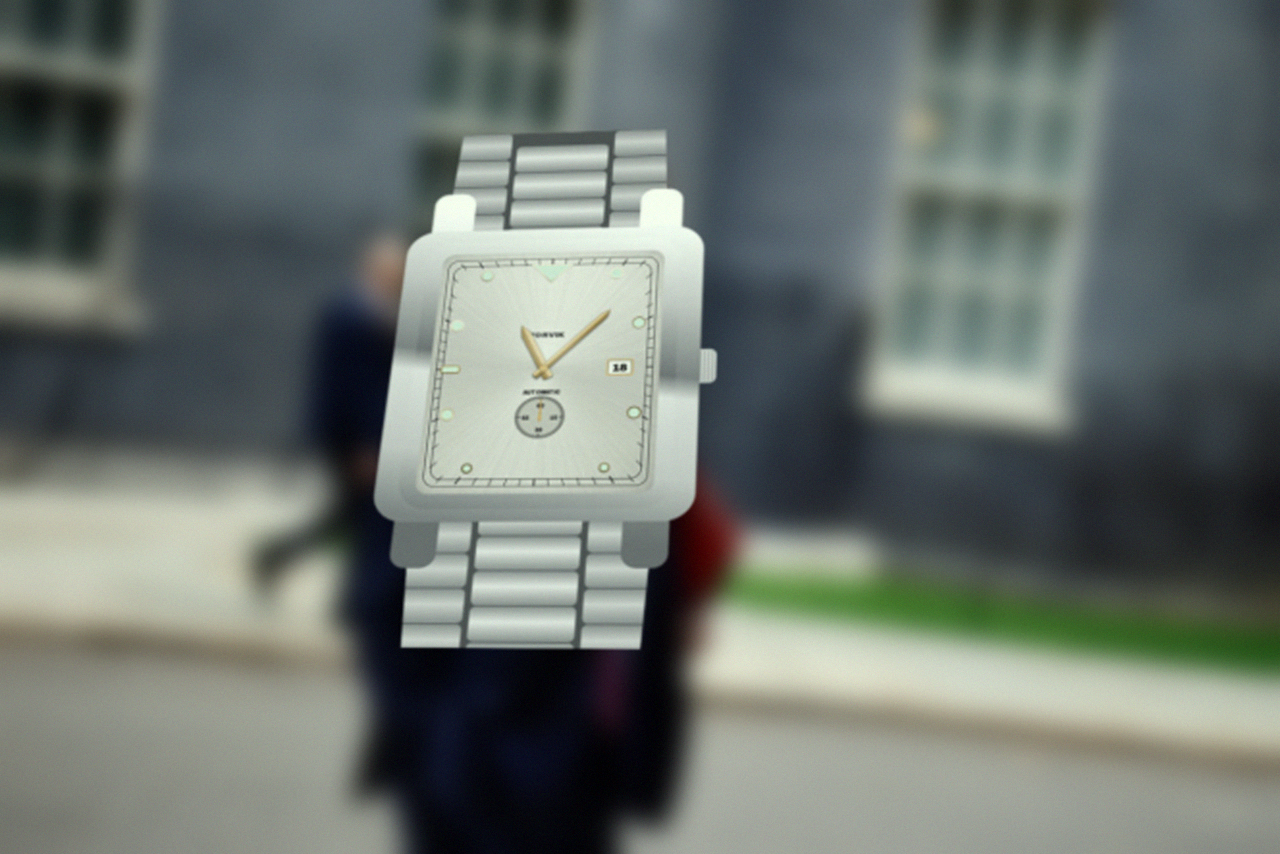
11:07
